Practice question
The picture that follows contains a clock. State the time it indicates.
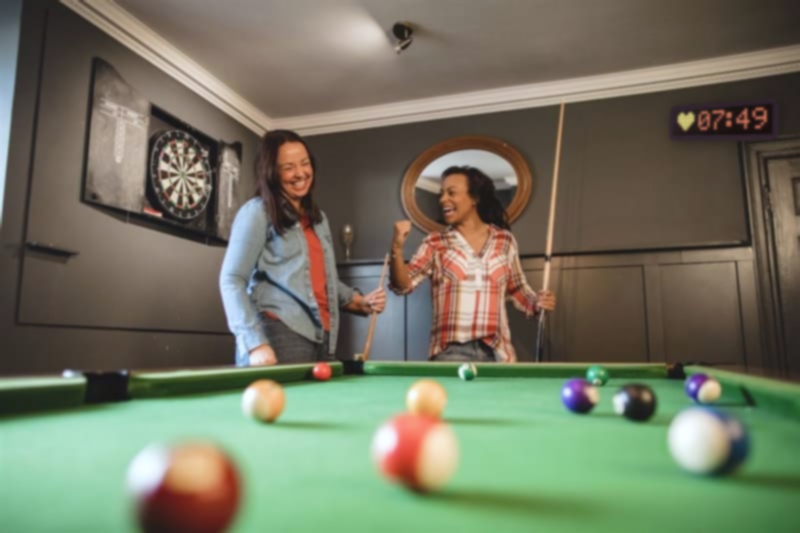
7:49
